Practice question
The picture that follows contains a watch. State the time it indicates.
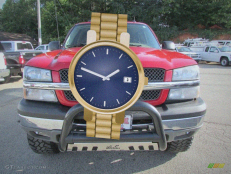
1:48
